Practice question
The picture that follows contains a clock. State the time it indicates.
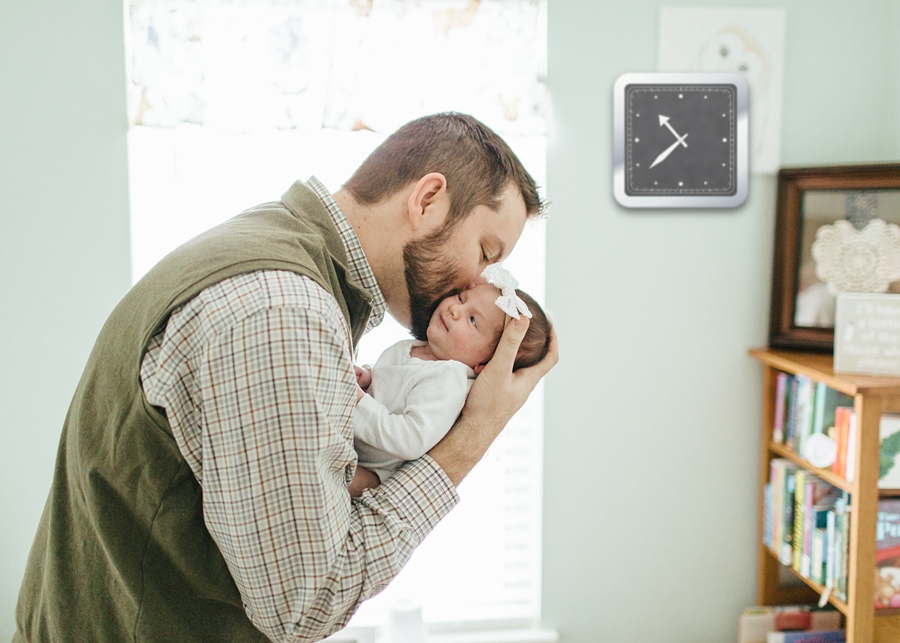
10:38
